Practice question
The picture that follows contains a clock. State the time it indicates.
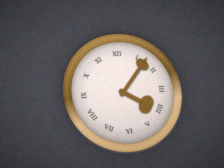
4:07
